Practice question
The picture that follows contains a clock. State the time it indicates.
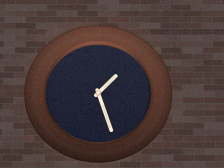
1:27
